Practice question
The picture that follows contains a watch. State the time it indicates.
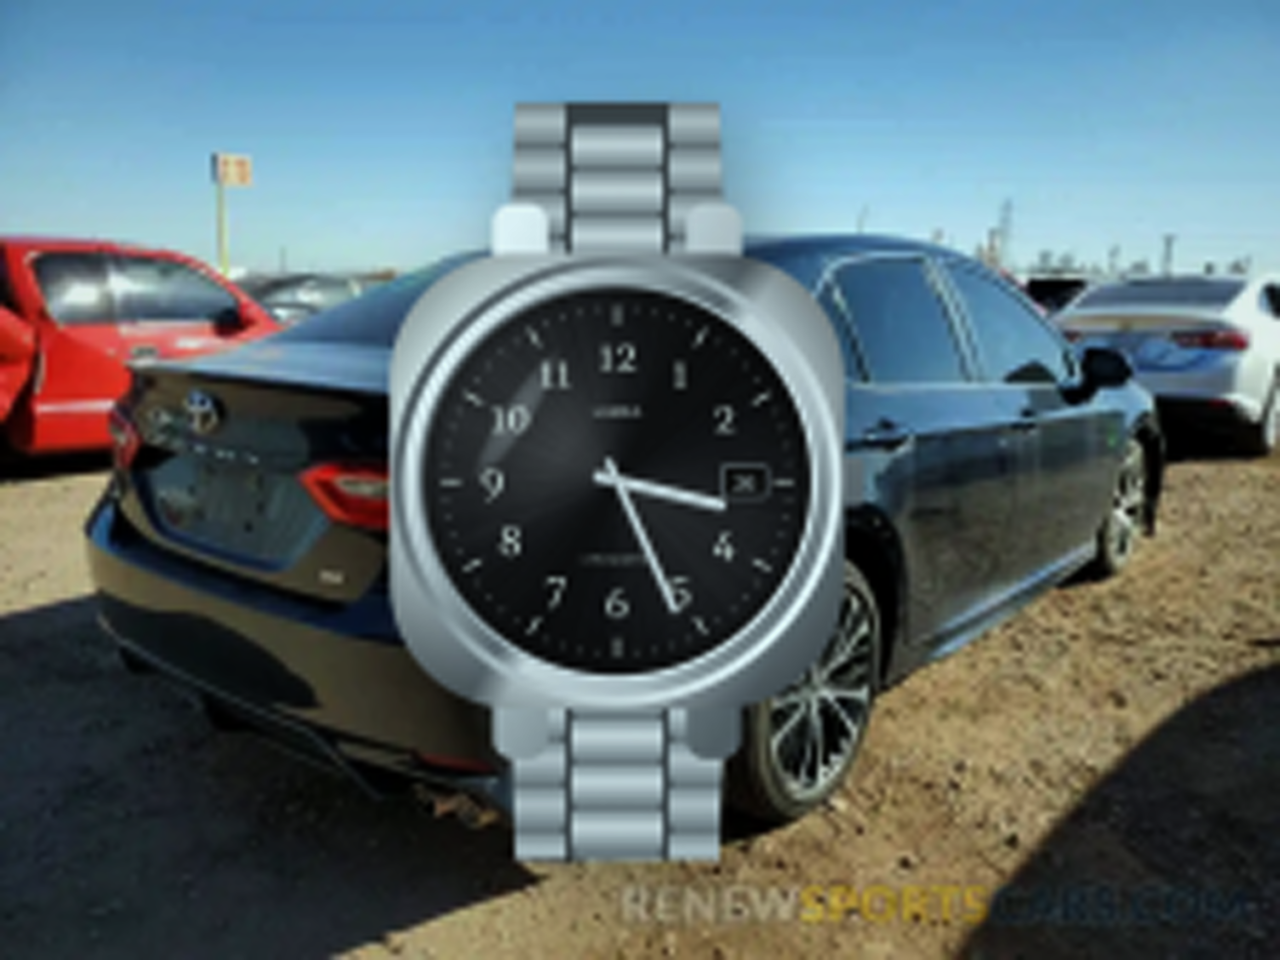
3:26
